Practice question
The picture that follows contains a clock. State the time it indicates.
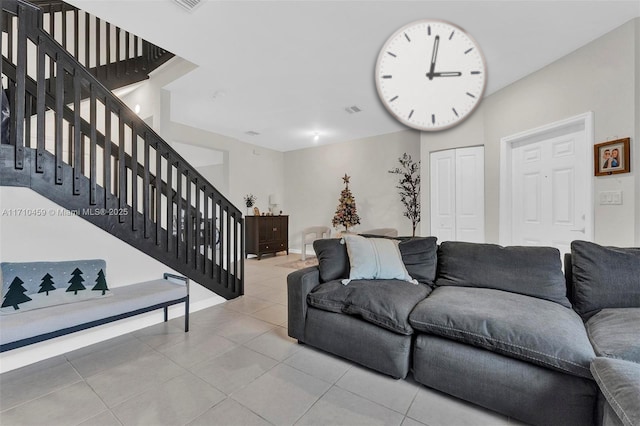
3:02
